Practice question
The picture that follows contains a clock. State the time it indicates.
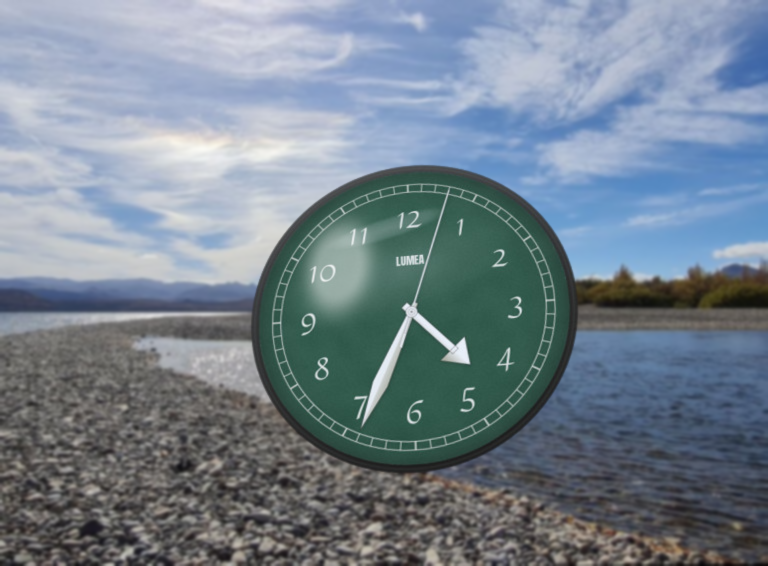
4:34:03
